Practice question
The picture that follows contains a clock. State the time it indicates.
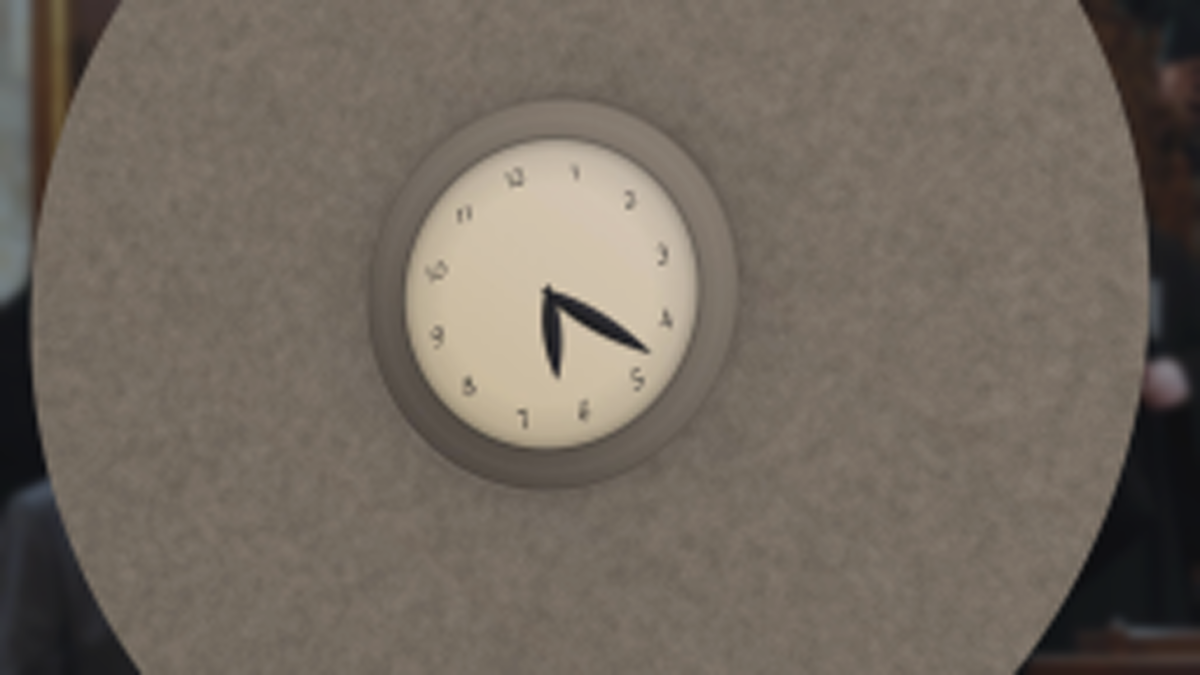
6:23
